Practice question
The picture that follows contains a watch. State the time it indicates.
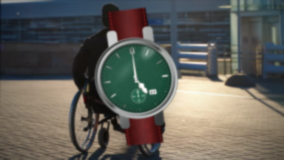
5:00
